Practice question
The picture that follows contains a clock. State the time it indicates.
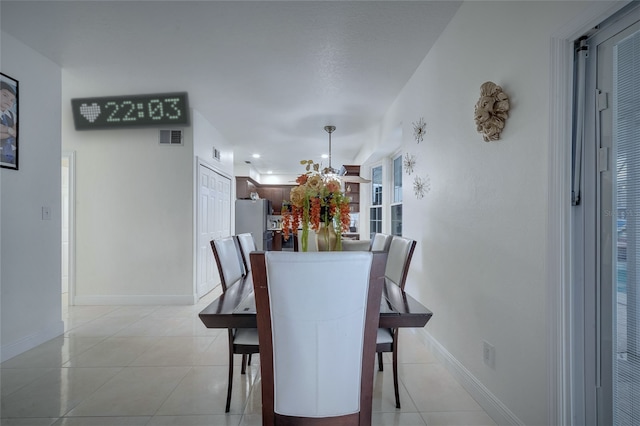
22:03
